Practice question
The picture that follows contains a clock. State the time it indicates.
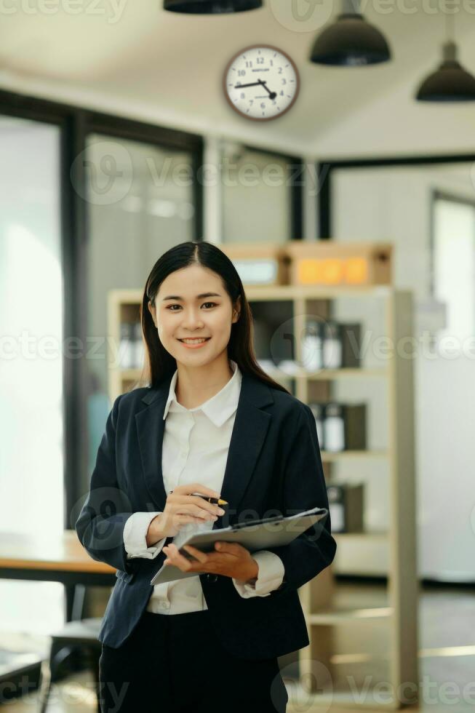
4:44
